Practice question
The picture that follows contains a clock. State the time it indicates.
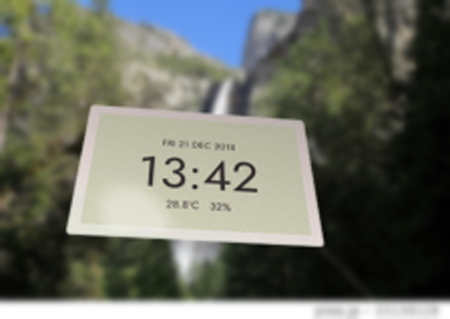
13:42
